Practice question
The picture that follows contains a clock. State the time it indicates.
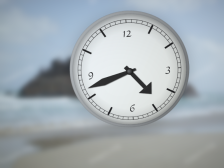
4:42
